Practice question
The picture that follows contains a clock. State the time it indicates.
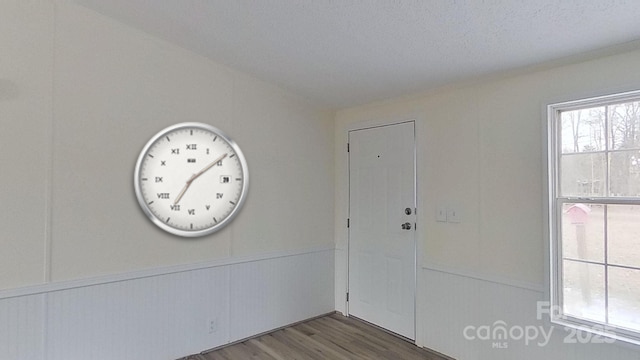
7:09
